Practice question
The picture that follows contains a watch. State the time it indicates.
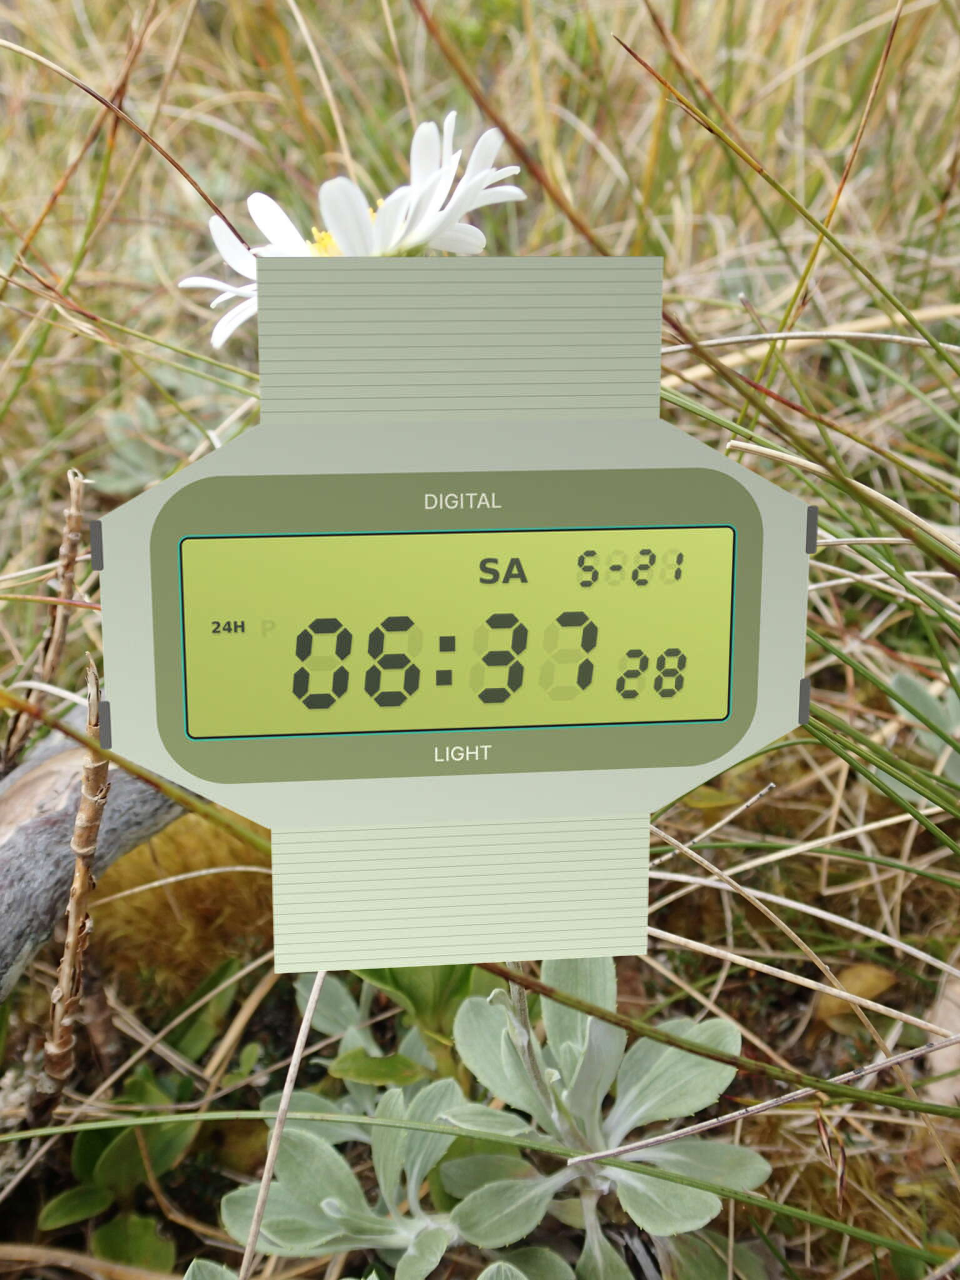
6:37:28
